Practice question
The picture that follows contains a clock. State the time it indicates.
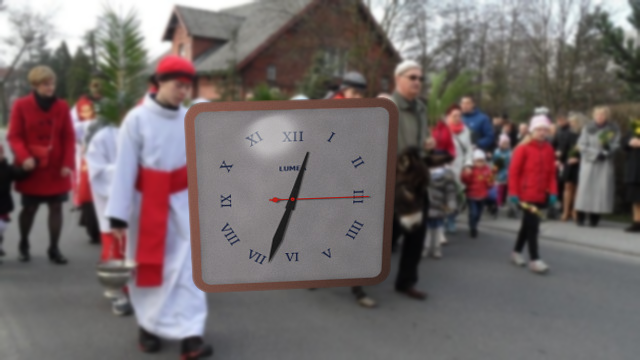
12:33:15
